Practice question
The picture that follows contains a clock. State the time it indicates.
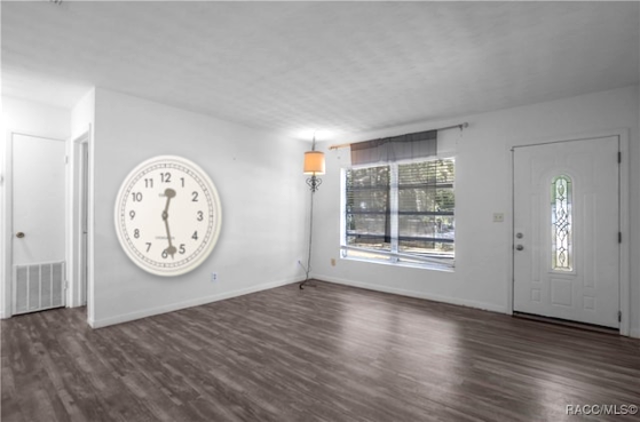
12:28
